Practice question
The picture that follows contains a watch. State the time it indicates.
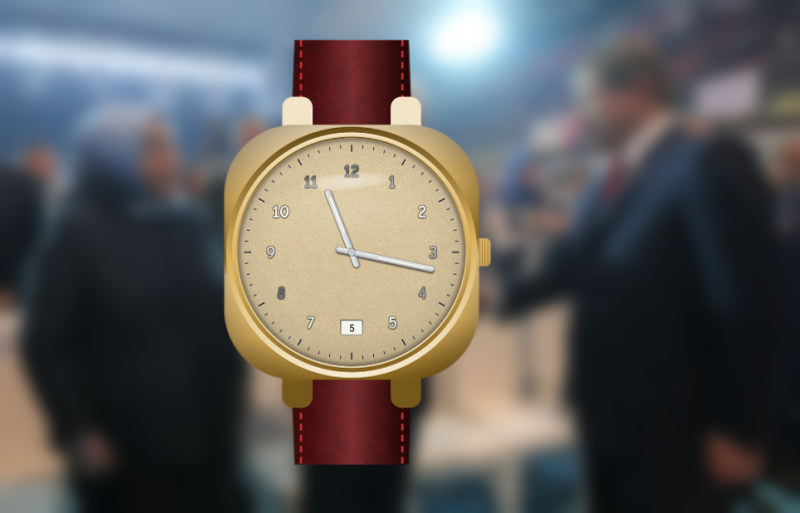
11:17
